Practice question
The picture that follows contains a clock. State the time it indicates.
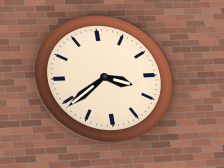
3:39
